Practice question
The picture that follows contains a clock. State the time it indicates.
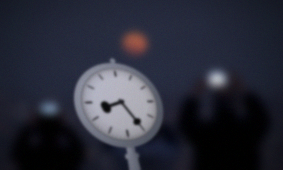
8:25
